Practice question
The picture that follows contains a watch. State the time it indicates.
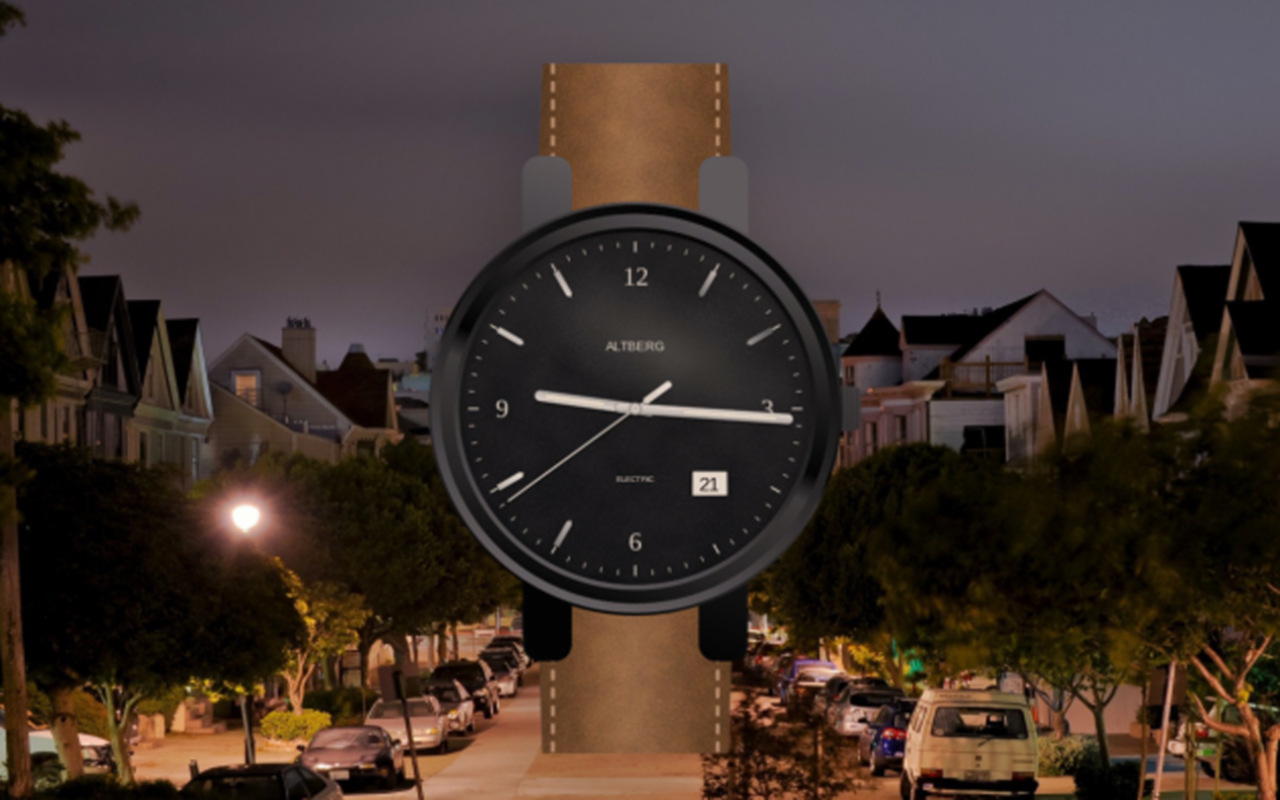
9:15:39
